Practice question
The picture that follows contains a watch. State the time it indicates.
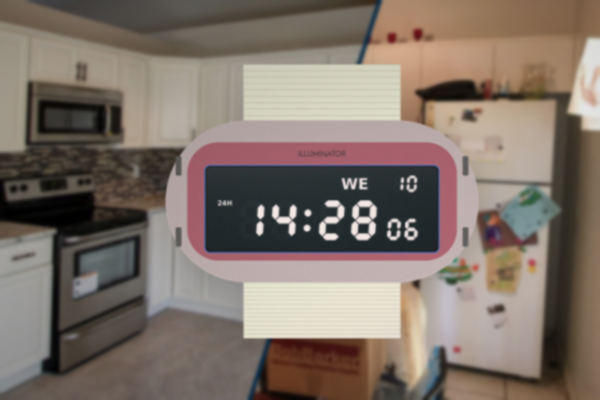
14:28:06
